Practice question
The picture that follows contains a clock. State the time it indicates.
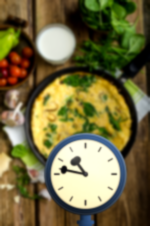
10:47
